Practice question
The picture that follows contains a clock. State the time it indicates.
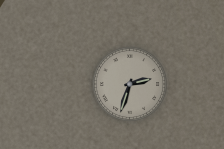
2:33
